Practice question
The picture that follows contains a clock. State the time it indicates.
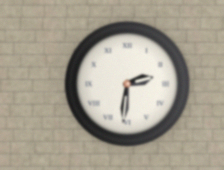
2:31
